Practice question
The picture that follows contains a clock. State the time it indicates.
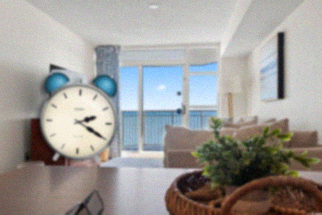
2:20
